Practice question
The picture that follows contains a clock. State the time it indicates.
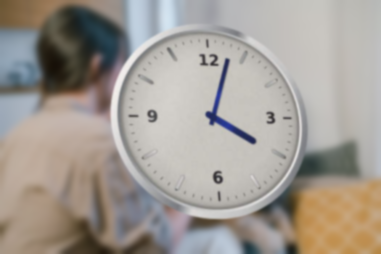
4:03
